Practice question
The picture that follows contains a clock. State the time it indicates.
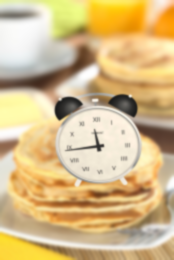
11:44
